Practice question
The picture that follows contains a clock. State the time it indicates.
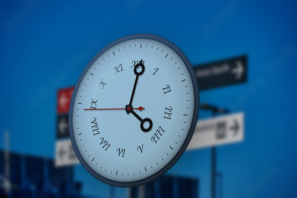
4:00:44
